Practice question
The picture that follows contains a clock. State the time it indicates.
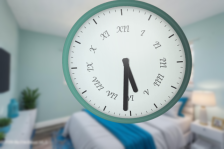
5:31
